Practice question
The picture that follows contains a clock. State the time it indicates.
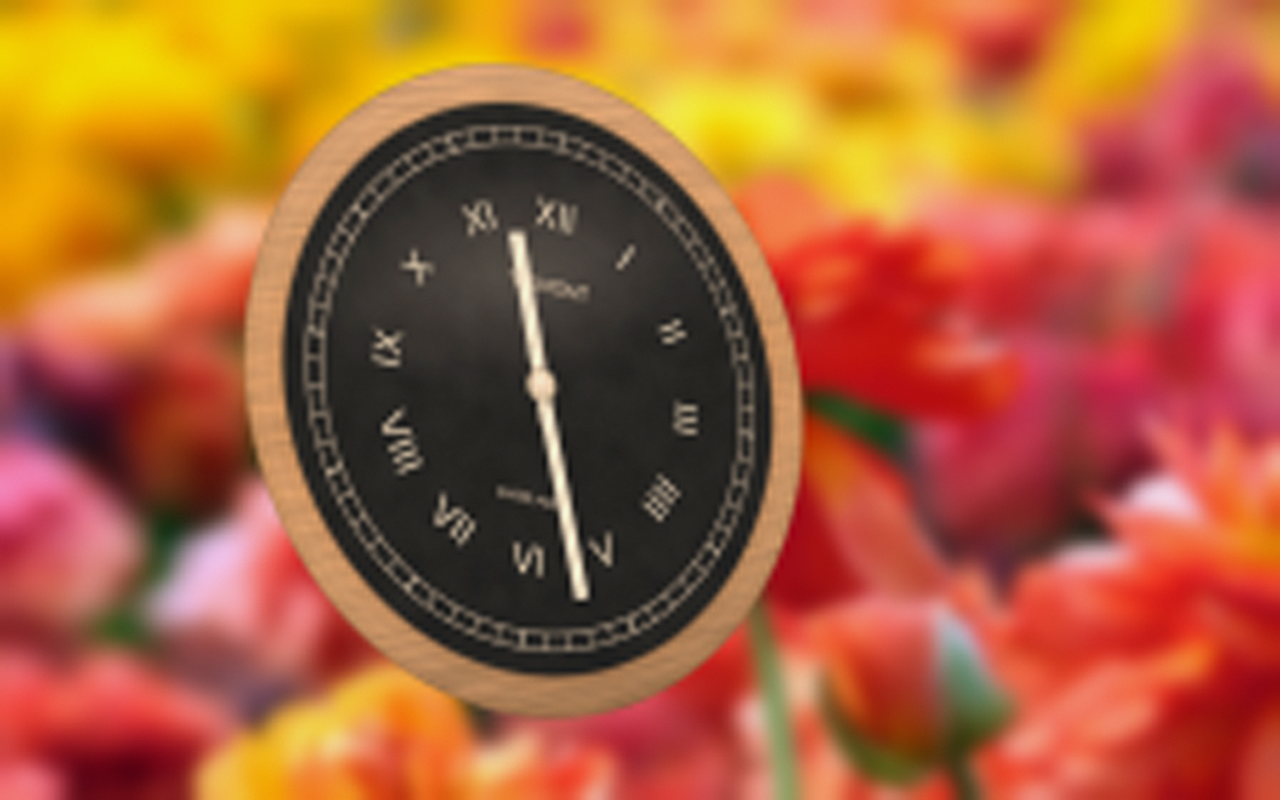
11:27
